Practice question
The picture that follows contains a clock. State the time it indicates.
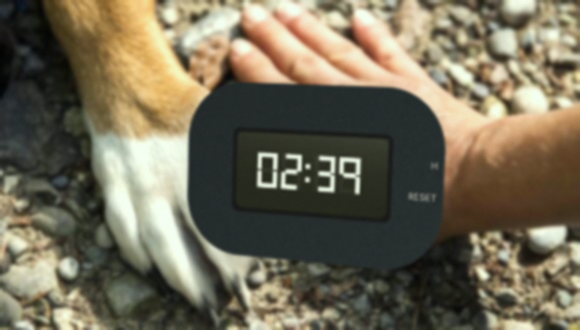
2:39
